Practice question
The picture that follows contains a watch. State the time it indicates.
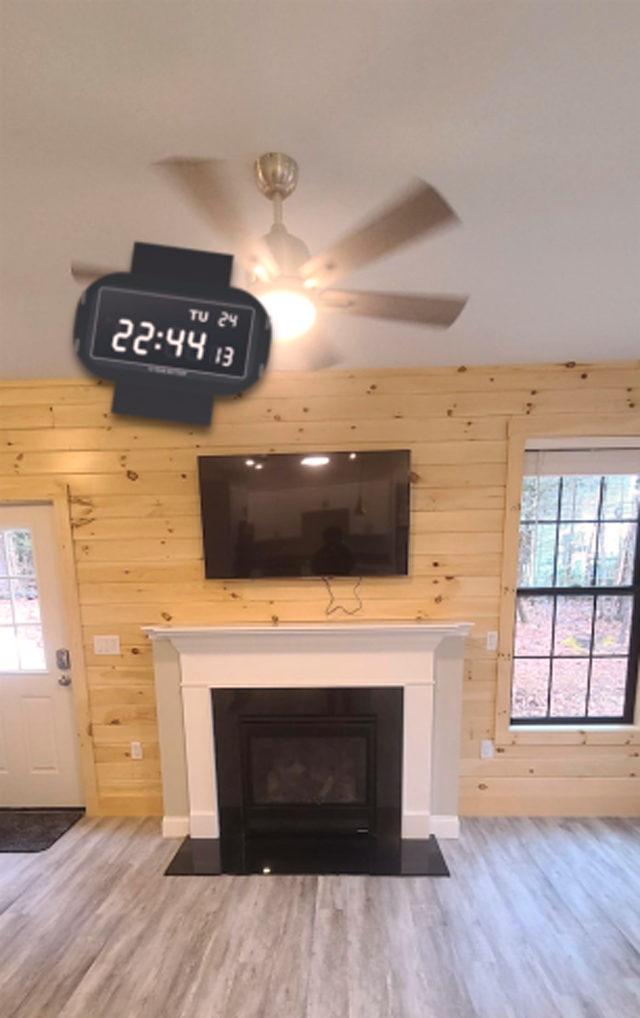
22:44:13
